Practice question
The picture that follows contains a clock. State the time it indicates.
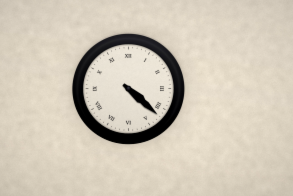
4:22
